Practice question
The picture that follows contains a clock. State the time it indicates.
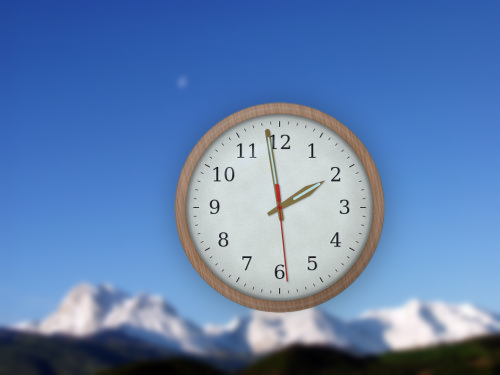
1:58:29
